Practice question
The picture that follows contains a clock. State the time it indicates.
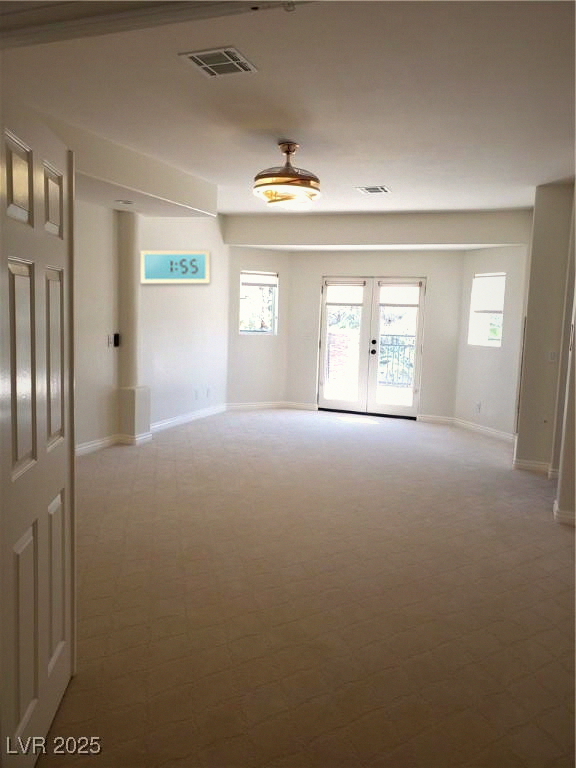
1:55
